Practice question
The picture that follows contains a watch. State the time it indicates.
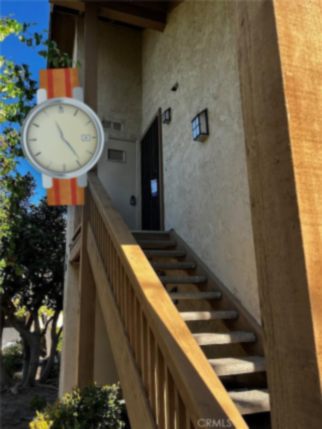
11:24
